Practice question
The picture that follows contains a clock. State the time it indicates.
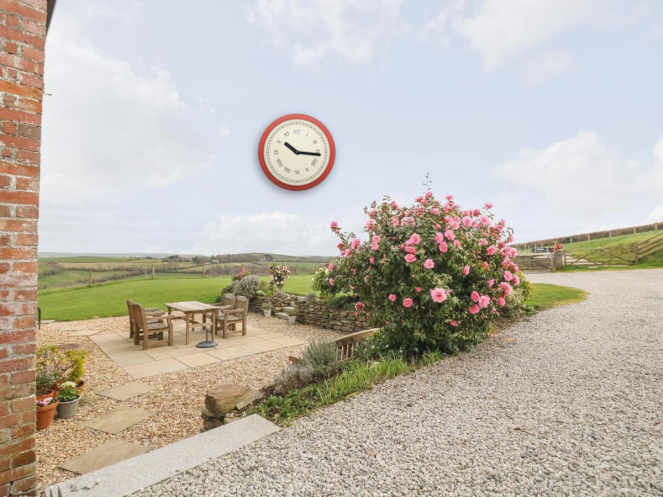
10:16
